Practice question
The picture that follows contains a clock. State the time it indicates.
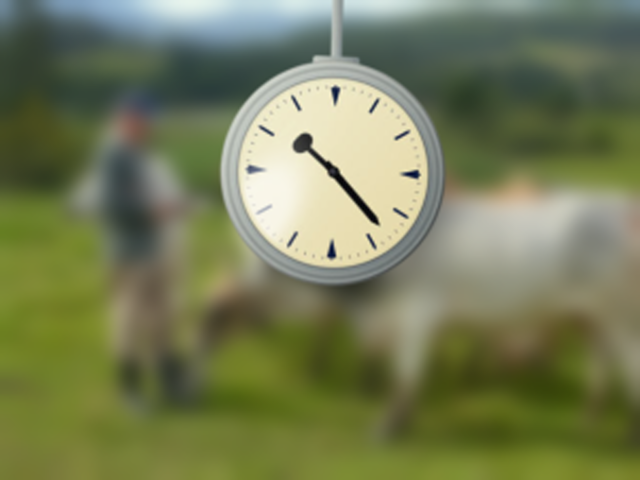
10:23
